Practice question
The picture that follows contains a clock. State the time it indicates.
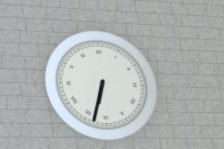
6:33
